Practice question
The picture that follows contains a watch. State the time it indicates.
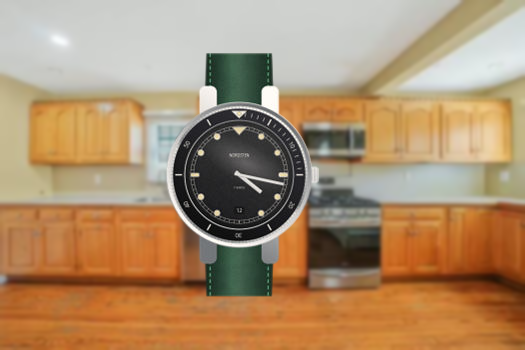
4:17
